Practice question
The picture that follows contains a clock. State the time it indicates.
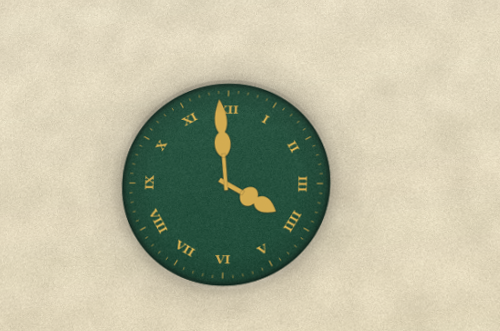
3:59
